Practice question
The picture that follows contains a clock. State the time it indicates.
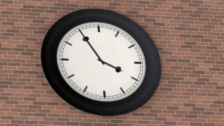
3:55
